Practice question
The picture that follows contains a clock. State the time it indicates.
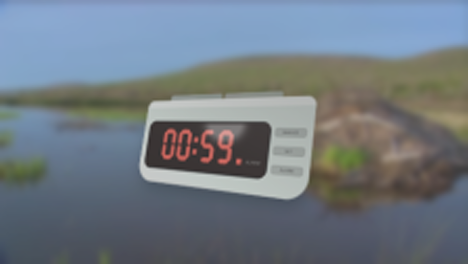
0:59
